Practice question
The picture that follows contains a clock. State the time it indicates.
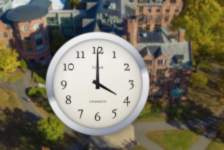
4:00
